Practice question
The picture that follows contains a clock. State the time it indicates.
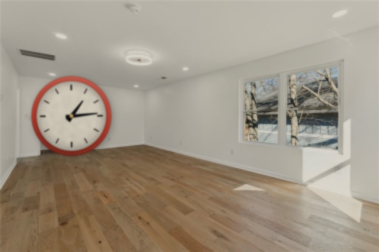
1:14
